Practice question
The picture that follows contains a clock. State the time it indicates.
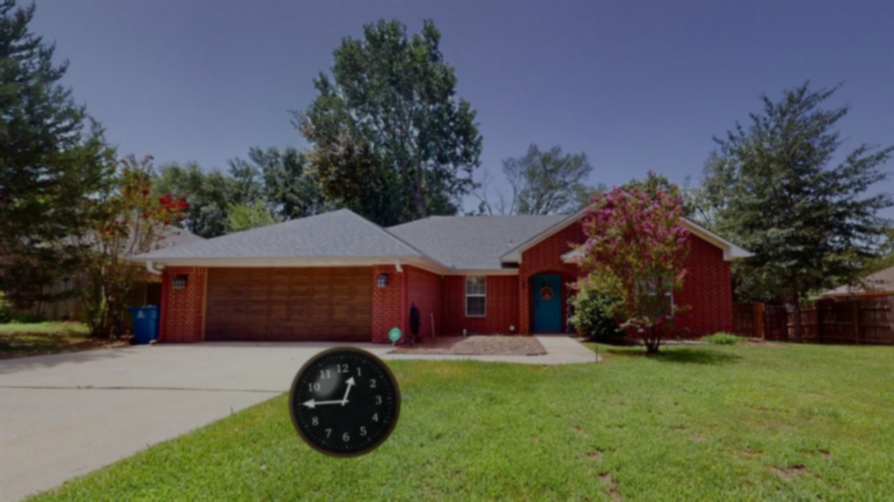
12:45
